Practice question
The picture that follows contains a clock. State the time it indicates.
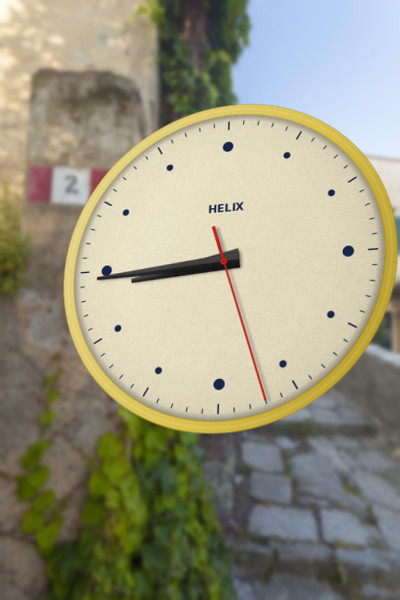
8:44:27
